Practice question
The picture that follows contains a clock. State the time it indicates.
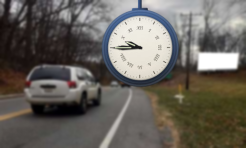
9:45
